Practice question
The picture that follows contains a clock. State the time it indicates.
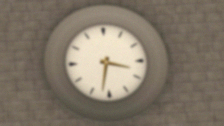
3:32
